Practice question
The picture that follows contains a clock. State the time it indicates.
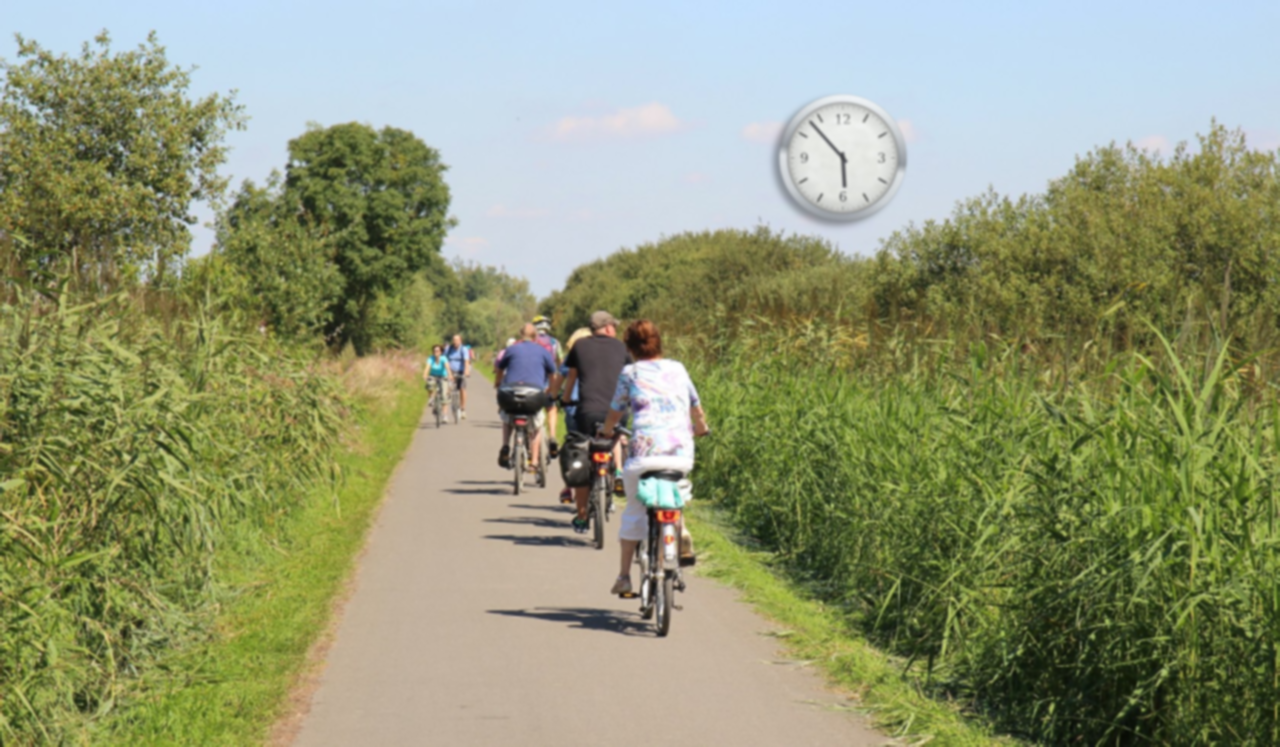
5:53
